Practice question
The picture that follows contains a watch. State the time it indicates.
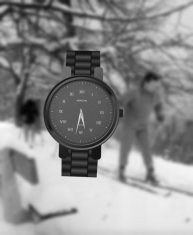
5:32
